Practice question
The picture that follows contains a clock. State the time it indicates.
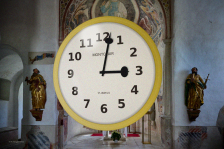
3:02
